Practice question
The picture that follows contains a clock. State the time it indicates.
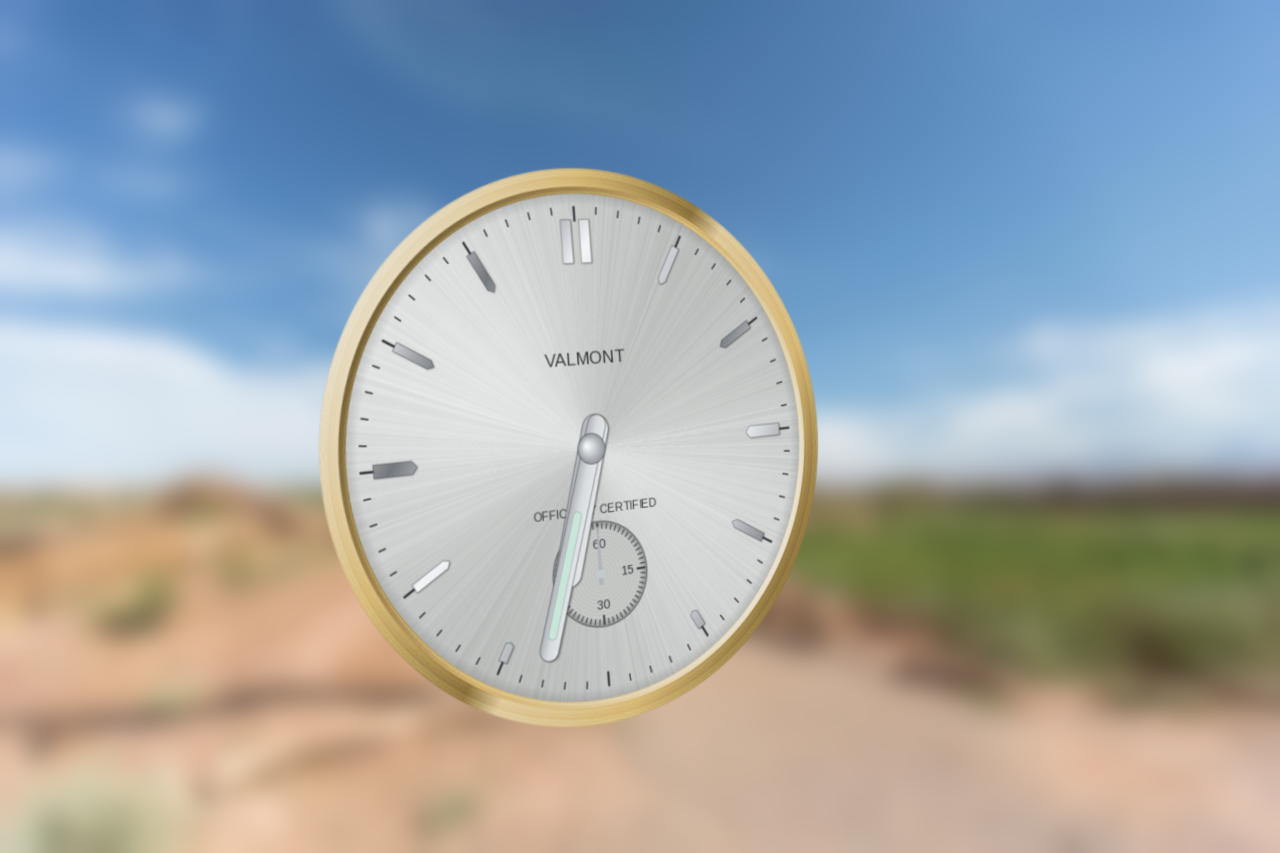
6:33:00
